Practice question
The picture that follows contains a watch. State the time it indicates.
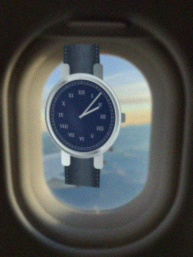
2:07
